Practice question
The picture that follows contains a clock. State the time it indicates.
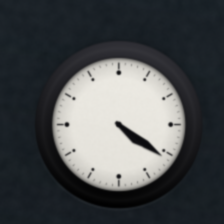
4:21
